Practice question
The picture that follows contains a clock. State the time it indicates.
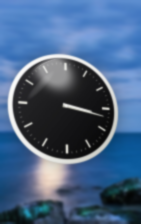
3:17
